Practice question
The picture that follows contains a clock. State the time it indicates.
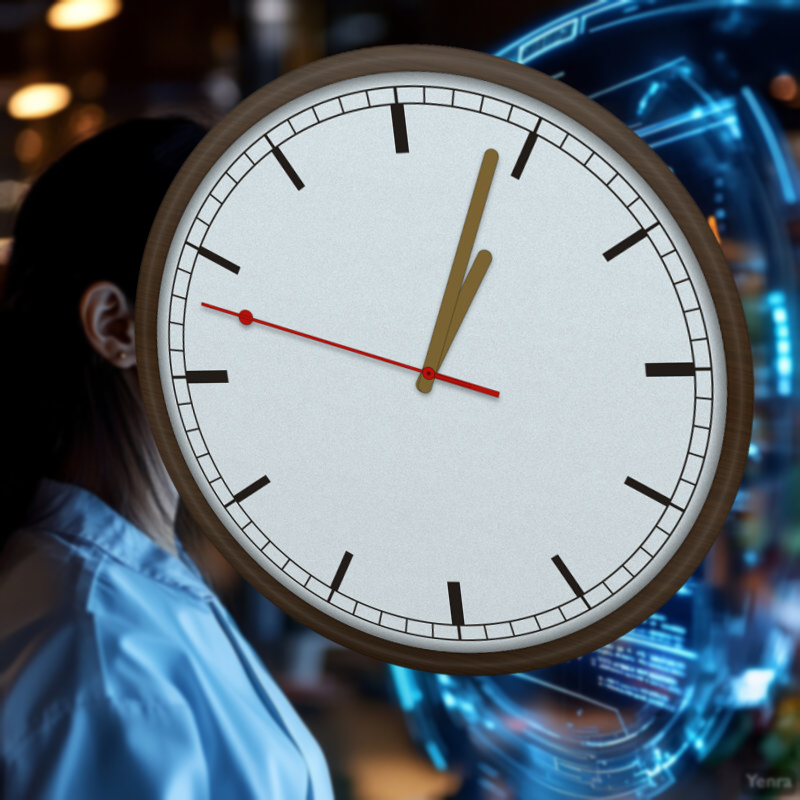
1:03:48
